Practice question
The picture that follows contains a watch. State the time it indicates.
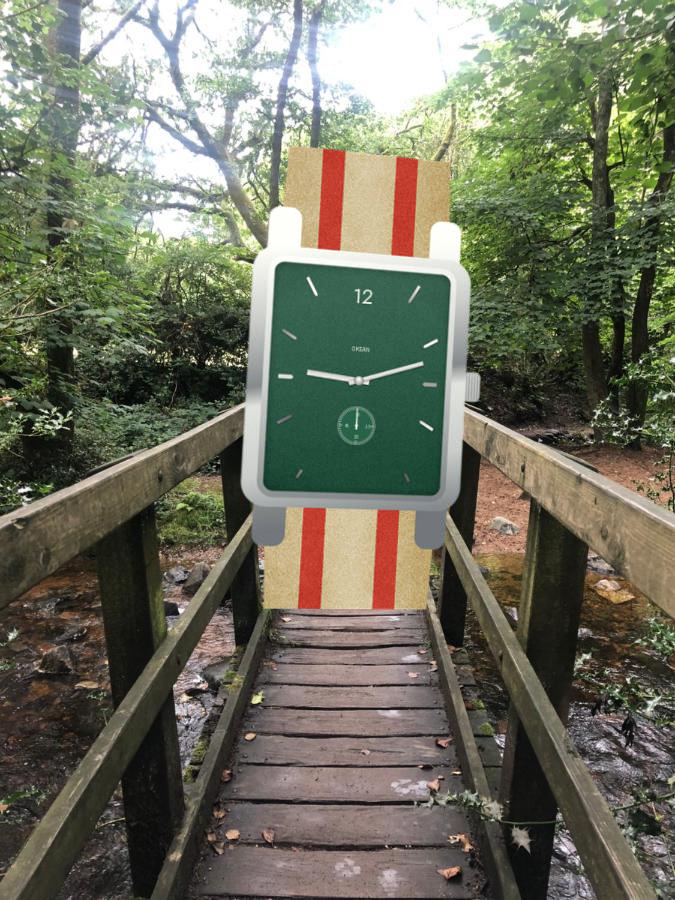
9:12
